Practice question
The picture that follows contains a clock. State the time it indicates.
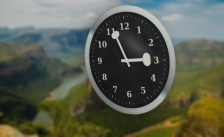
2:56
